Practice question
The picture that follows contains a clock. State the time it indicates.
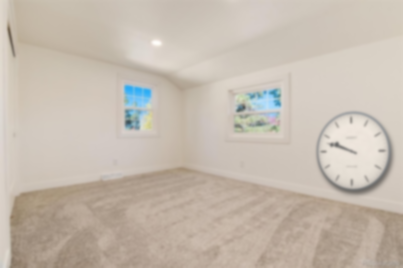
9:48
